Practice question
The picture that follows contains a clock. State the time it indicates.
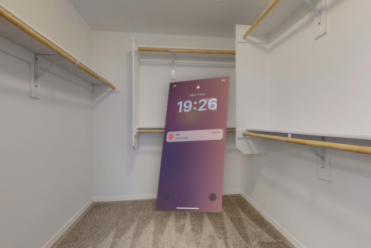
19:26
